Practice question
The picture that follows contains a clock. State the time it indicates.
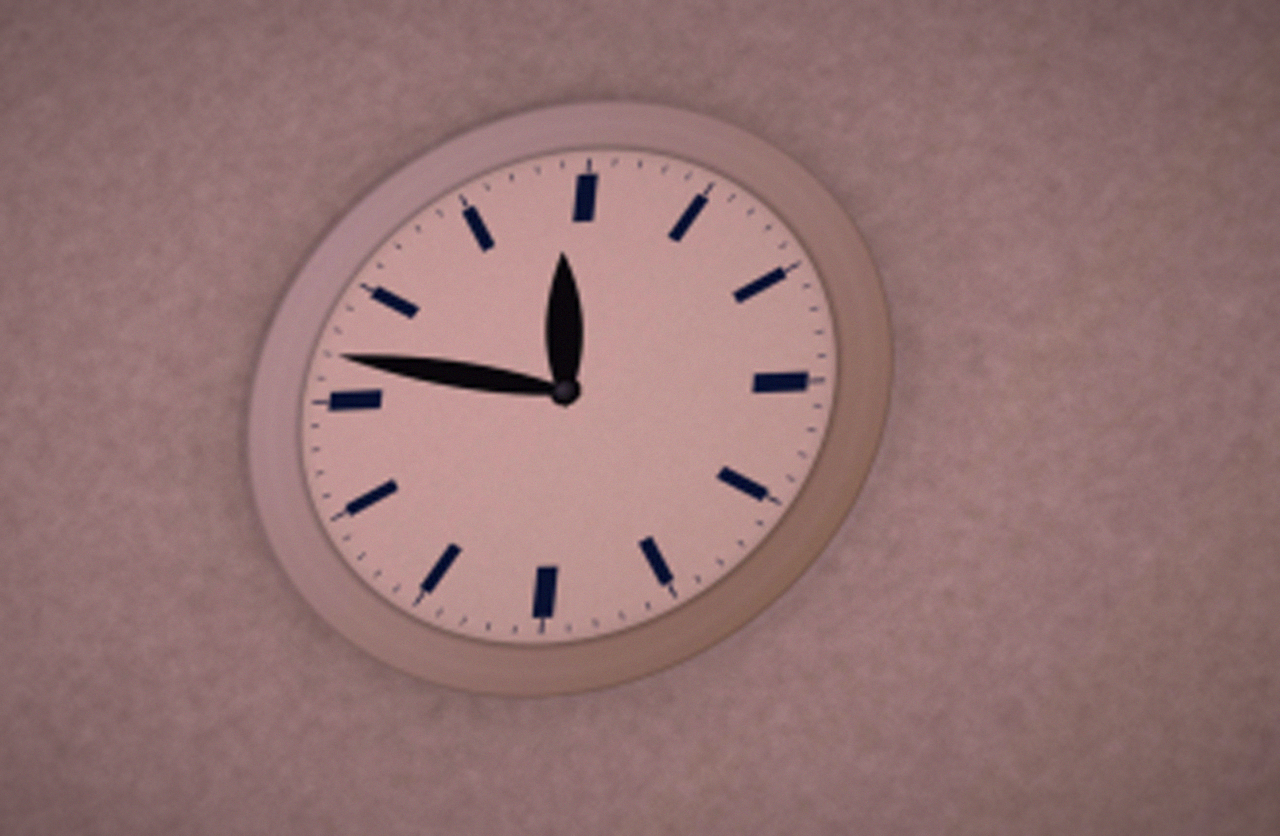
11:47
